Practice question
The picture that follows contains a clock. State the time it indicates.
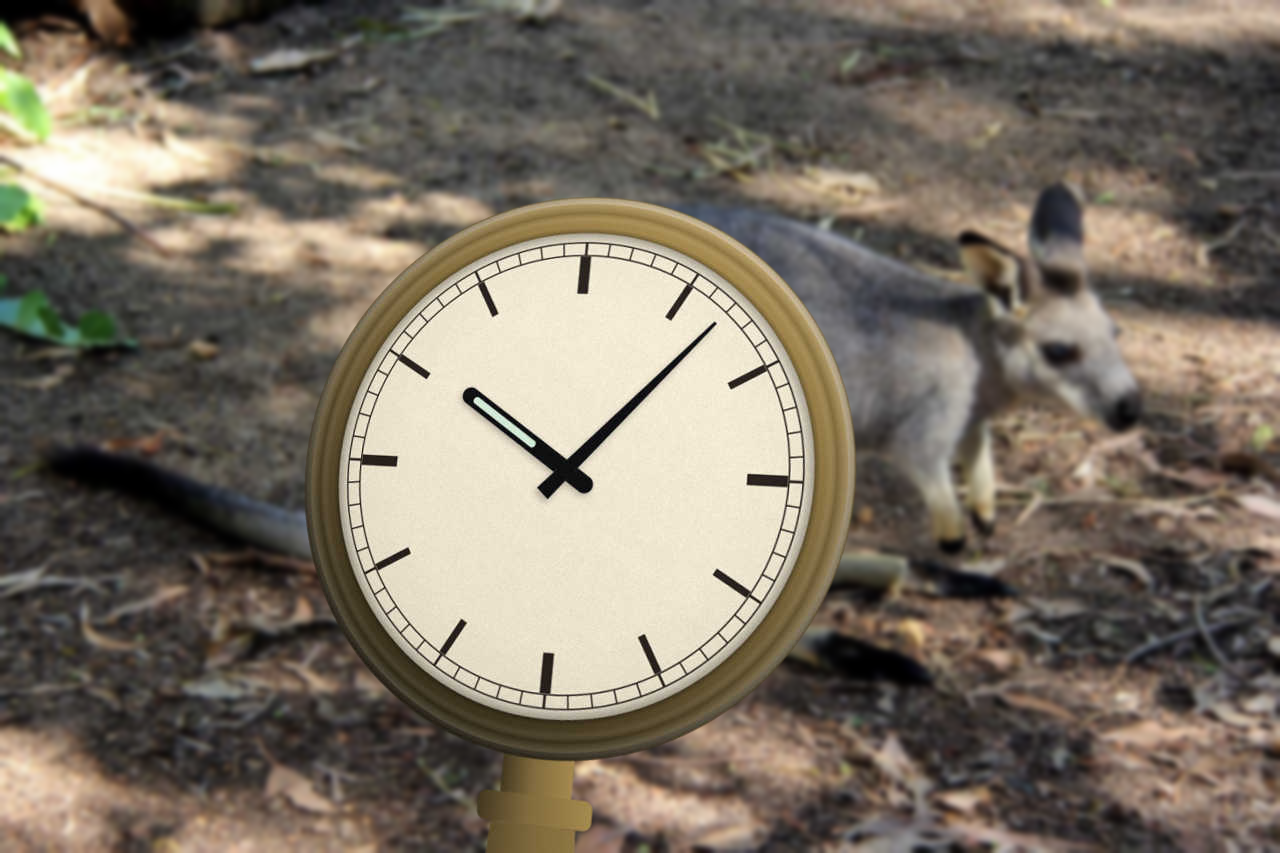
10:07
